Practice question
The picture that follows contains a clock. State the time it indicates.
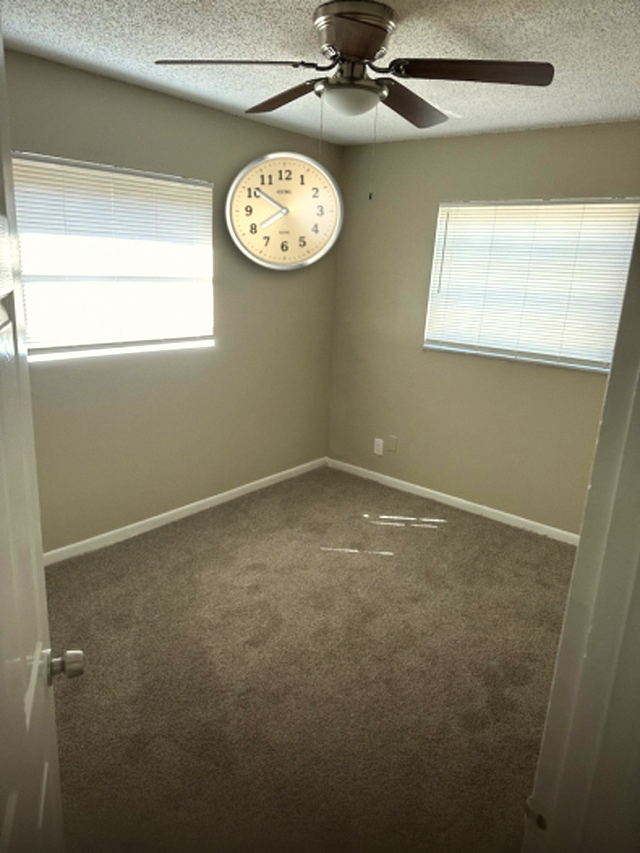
7:51
